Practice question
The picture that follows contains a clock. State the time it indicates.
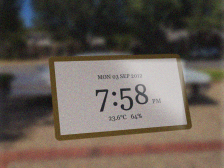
7:58
